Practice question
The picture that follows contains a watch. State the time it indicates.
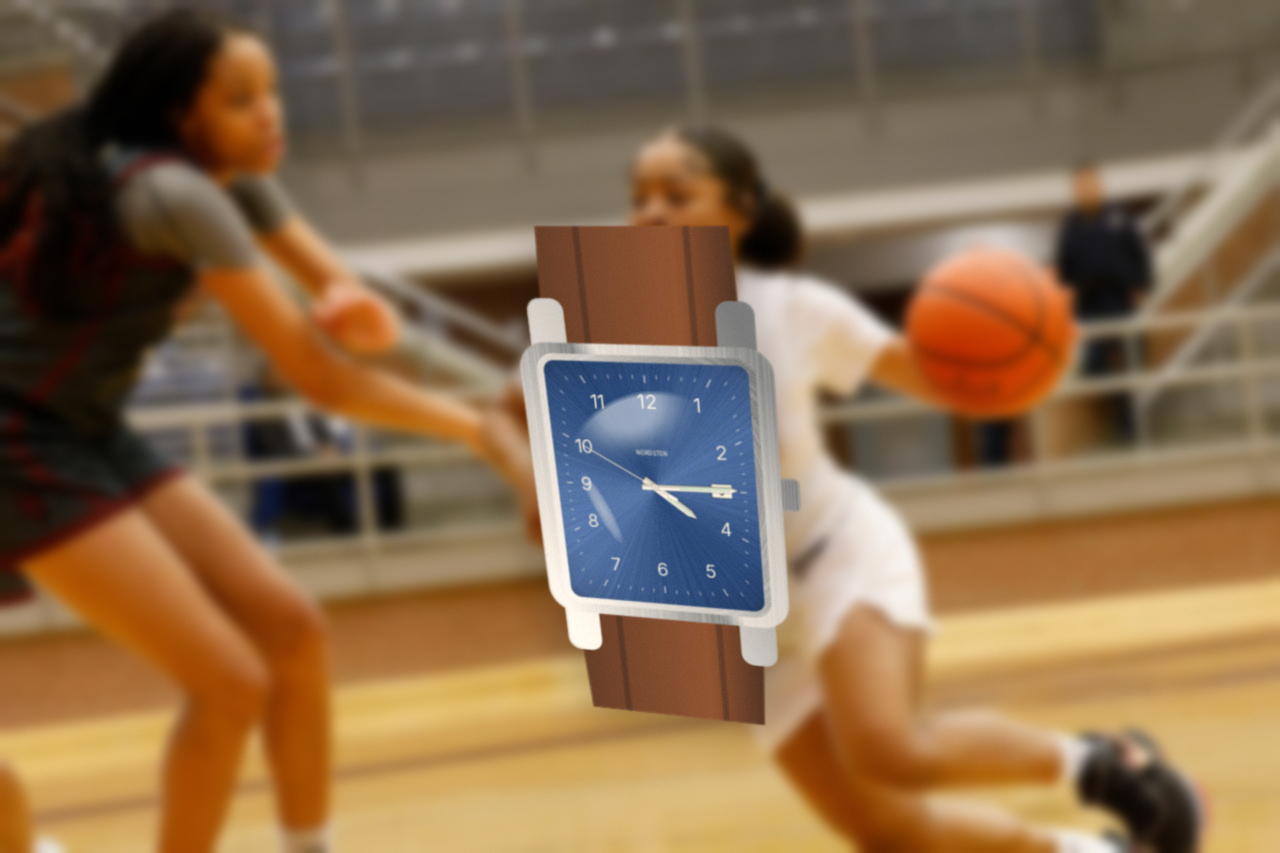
4:14:50
